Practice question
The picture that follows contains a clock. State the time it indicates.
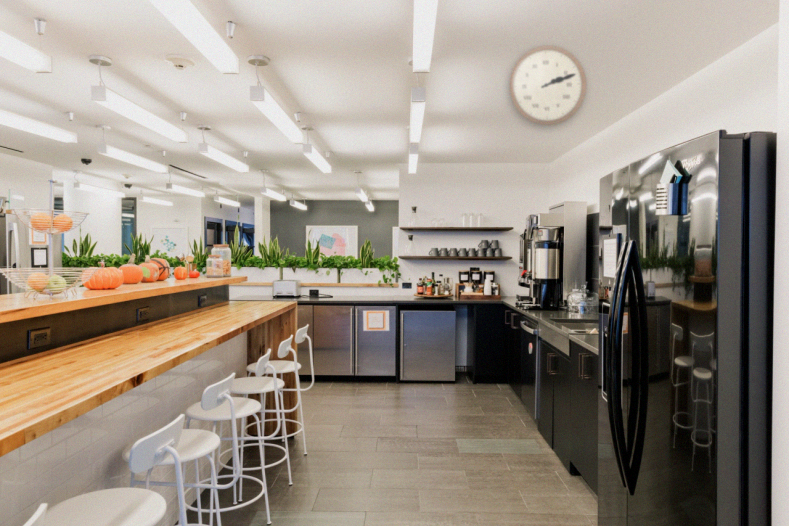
2:12
